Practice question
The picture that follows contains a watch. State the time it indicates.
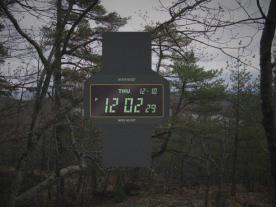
12:02:29
